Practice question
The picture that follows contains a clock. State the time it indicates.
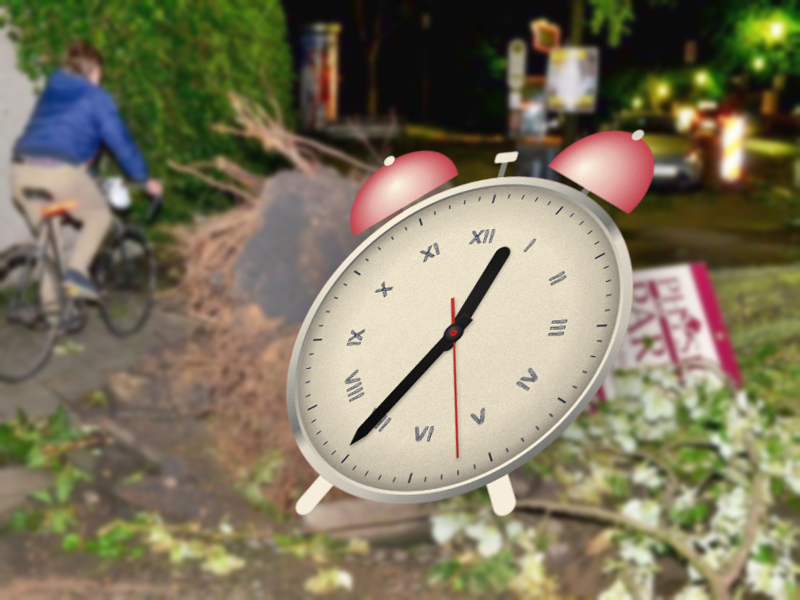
12:35:27
